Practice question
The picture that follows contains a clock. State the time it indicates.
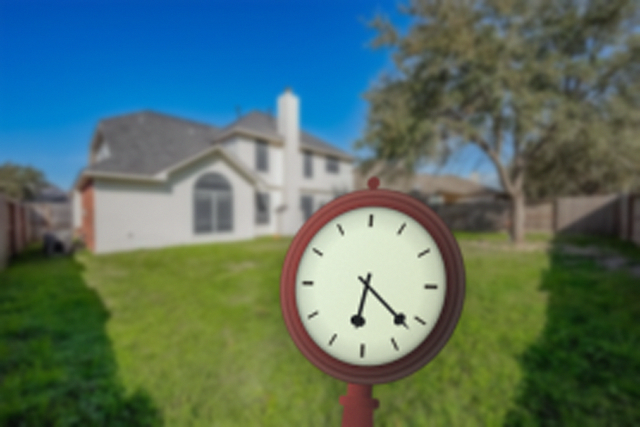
6:22
